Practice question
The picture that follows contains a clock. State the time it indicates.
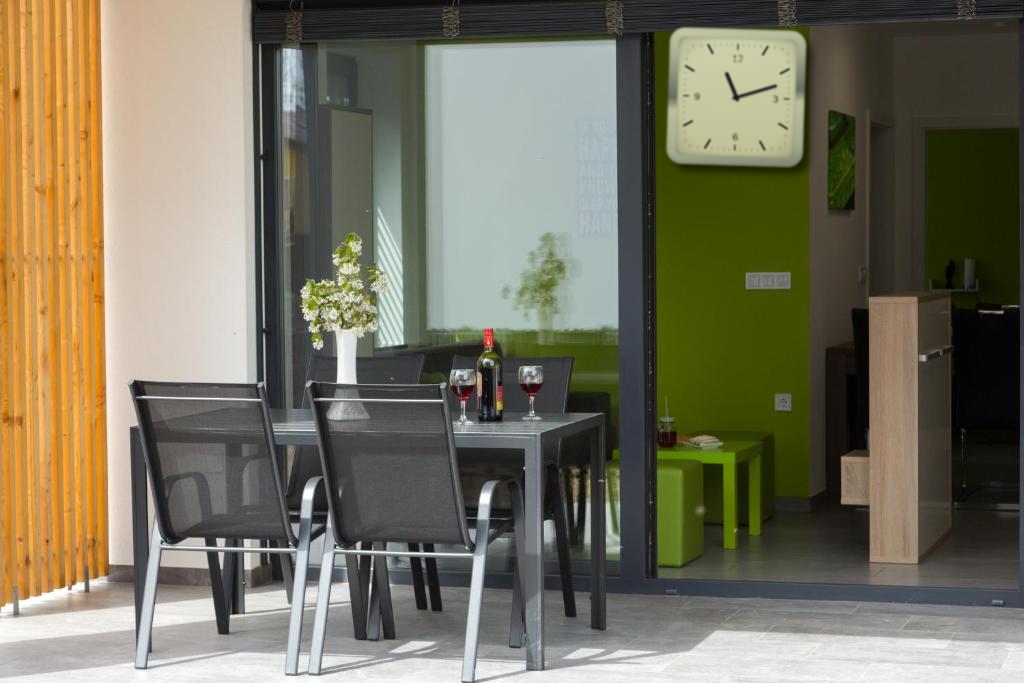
11:12
